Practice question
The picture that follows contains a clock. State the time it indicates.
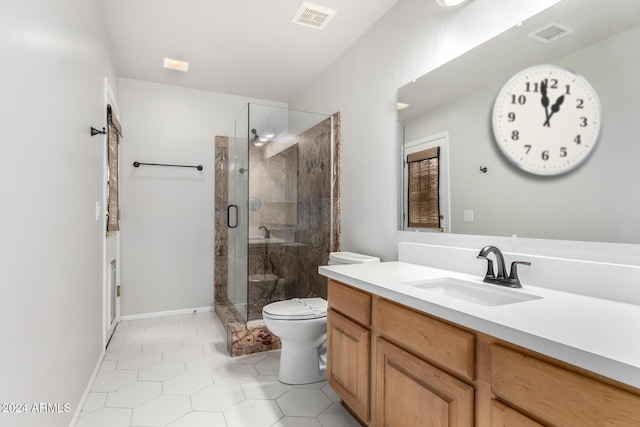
12:58
